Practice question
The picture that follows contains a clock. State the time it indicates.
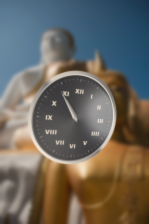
10:54
